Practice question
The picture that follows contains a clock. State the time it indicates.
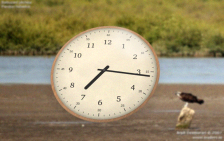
7:16
